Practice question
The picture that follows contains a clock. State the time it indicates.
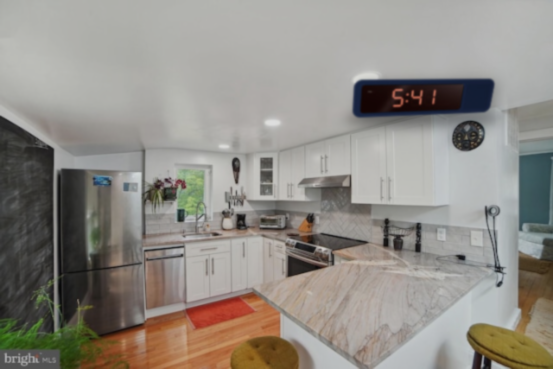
5:41
